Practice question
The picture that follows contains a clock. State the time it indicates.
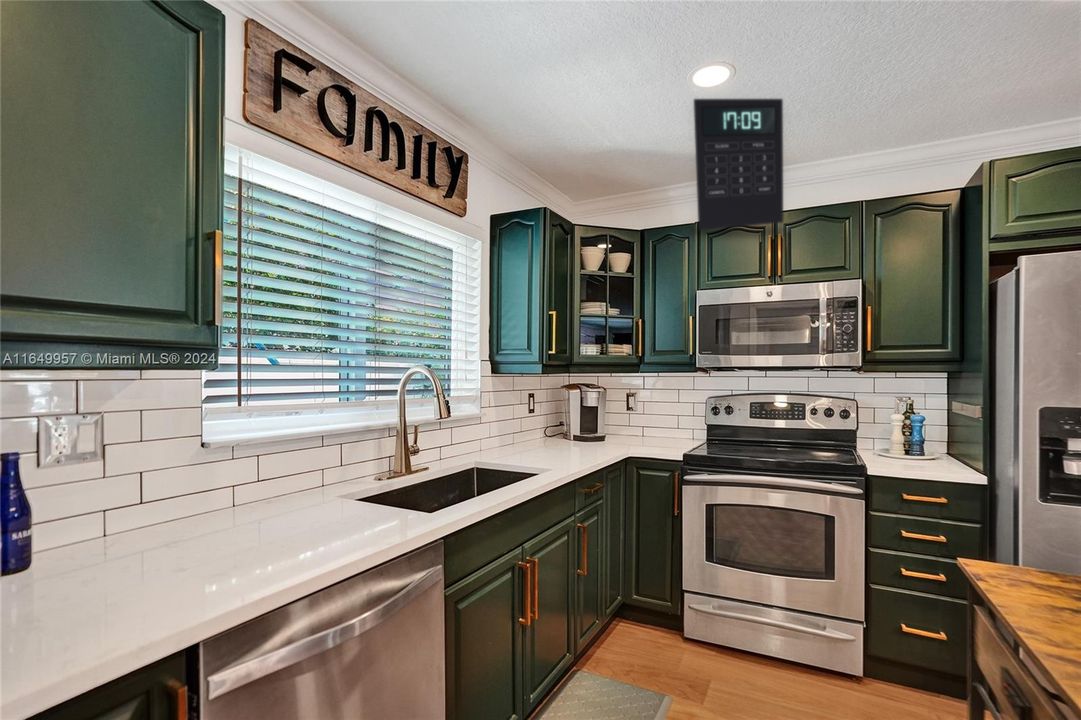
17:09
